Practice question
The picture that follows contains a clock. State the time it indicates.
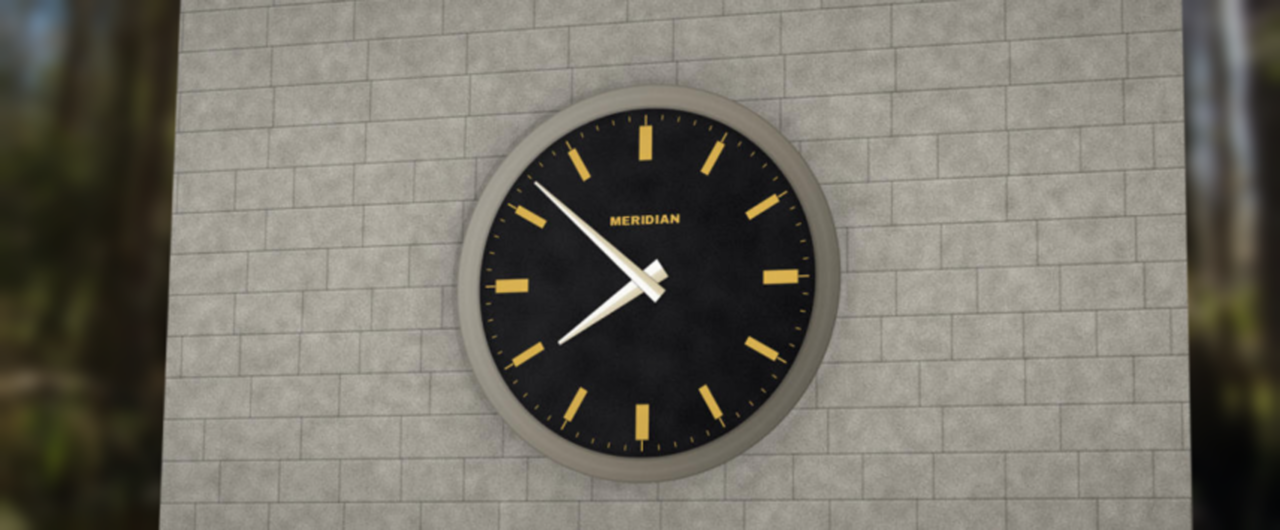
7:52
